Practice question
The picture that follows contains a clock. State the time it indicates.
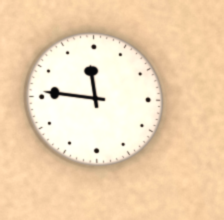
11:46
